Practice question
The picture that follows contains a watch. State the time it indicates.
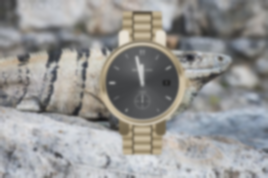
11:58
